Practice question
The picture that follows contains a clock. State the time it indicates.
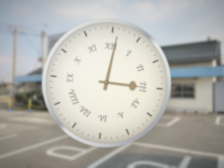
3:01
